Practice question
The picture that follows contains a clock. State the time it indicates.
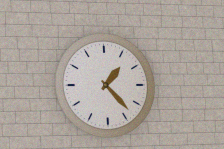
1:23
